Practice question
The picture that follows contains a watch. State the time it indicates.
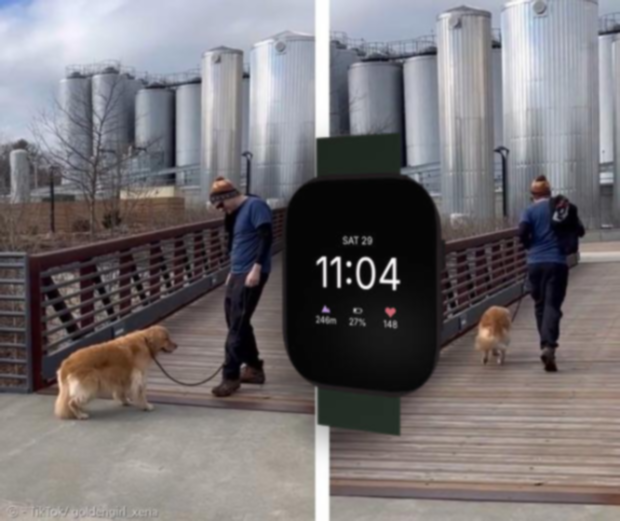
11:04
